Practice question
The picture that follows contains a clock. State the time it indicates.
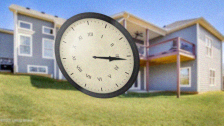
3:16
